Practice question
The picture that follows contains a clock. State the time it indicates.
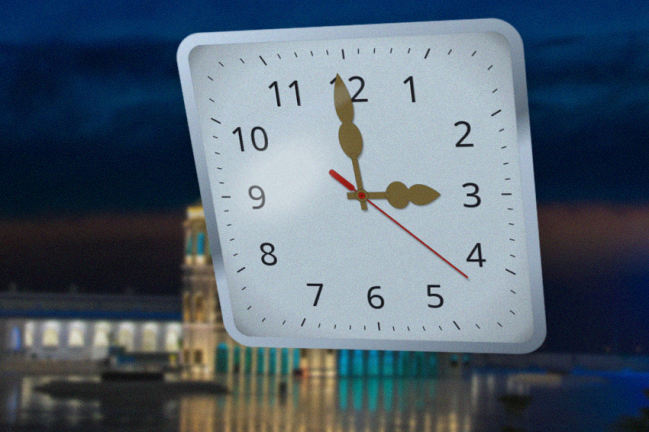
2:59:22
